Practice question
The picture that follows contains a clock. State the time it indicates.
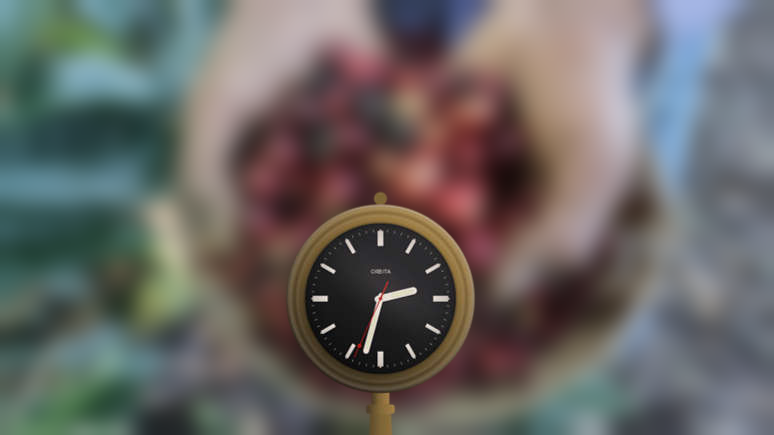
2:32:34
